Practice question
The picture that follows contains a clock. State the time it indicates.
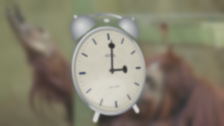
3:01
